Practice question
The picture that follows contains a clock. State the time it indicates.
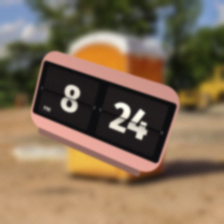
8:24
